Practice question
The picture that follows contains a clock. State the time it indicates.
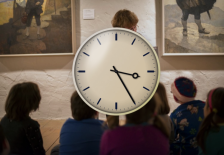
3:25
